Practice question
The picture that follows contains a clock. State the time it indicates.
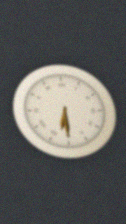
6:30
